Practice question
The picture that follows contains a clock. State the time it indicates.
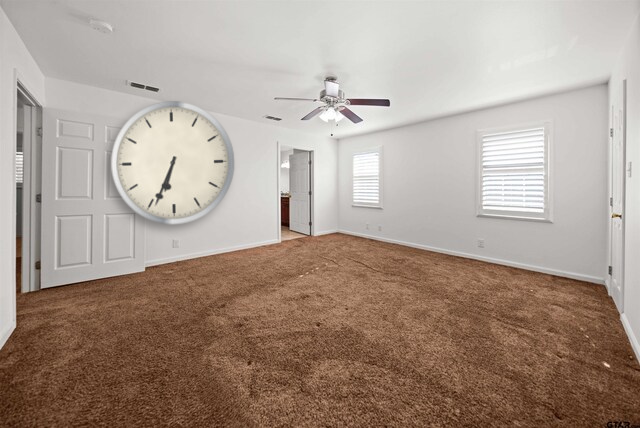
6:34
